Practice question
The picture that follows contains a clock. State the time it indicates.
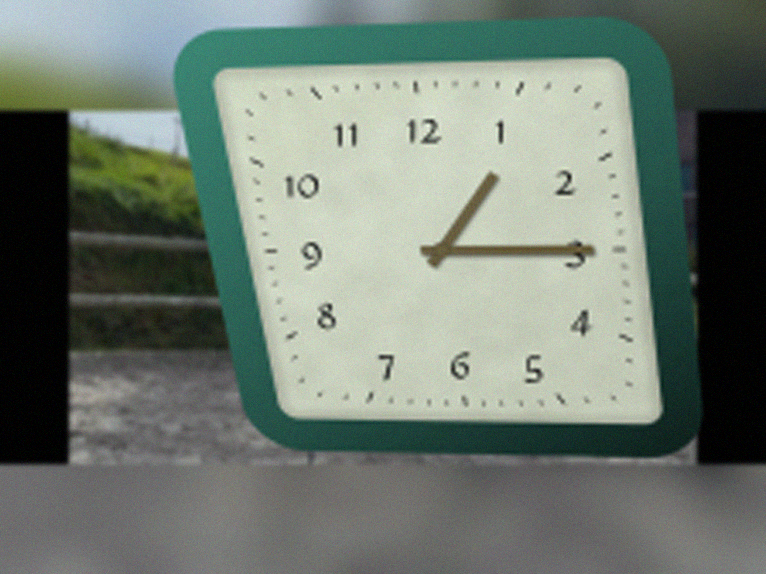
1:15
